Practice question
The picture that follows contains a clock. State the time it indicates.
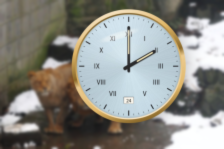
2:00
